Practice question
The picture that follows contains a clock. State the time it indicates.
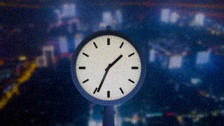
1:34
